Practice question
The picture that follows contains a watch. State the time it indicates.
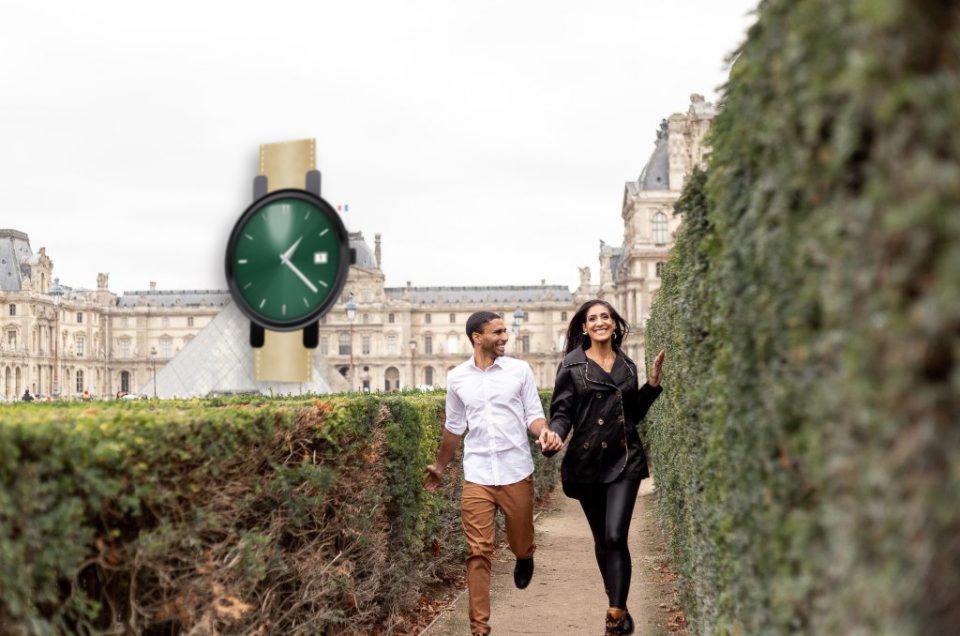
1:22
